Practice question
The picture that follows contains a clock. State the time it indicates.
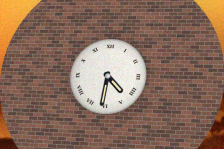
4:31
